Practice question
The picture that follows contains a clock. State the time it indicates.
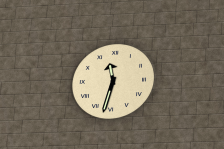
11:32
